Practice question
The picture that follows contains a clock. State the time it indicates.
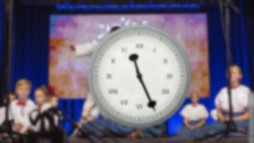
11:26
